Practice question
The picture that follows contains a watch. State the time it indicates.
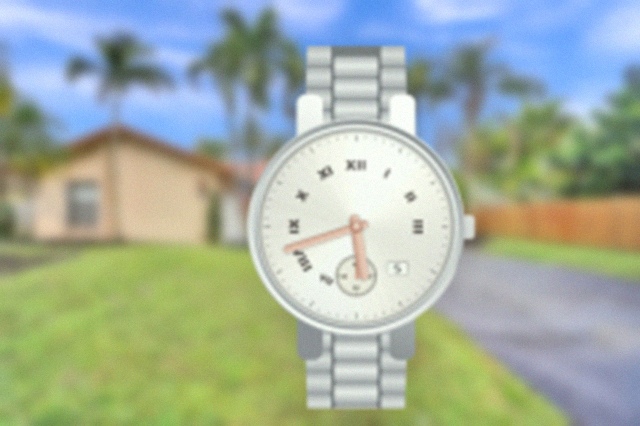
5:42
